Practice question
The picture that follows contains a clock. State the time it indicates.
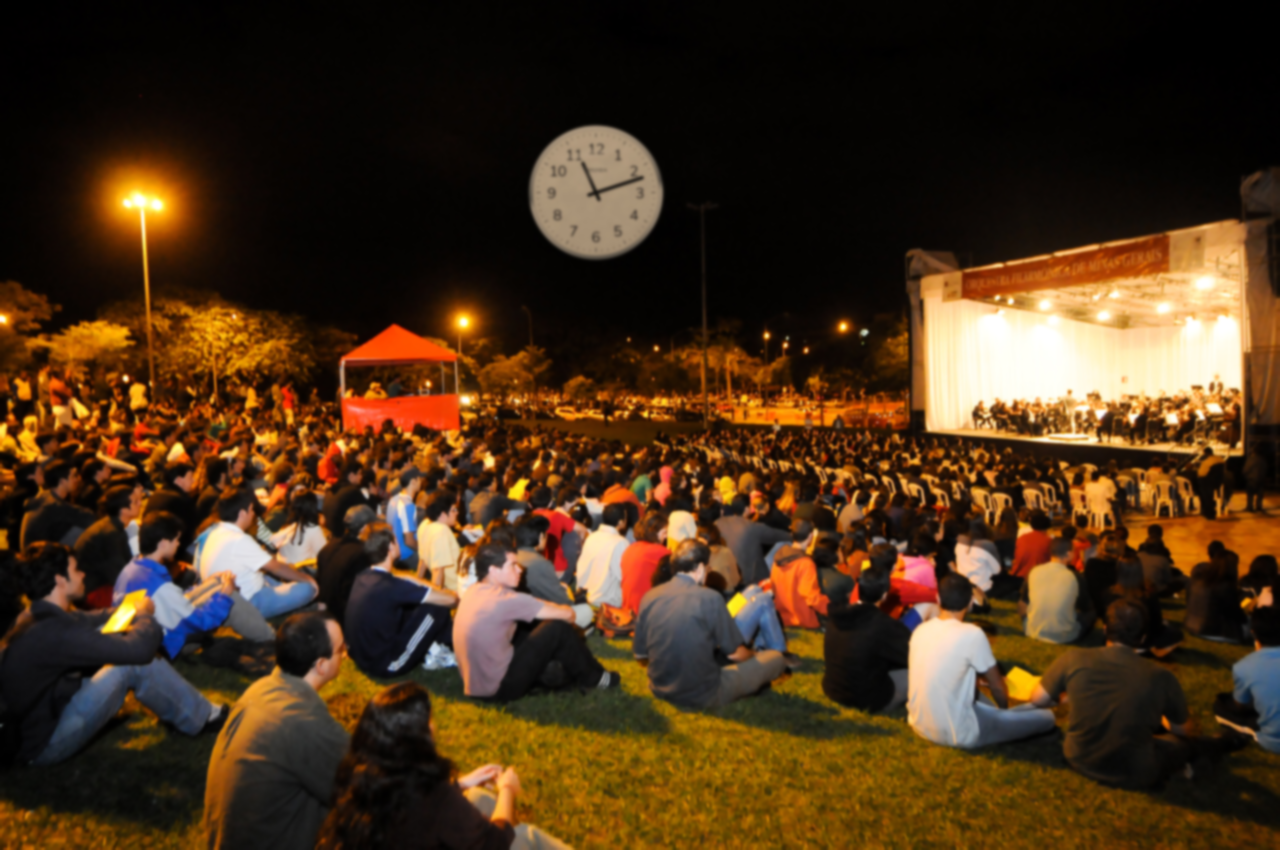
11:12
